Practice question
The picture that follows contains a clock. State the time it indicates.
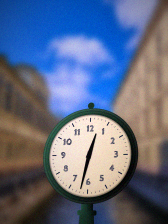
12:32
